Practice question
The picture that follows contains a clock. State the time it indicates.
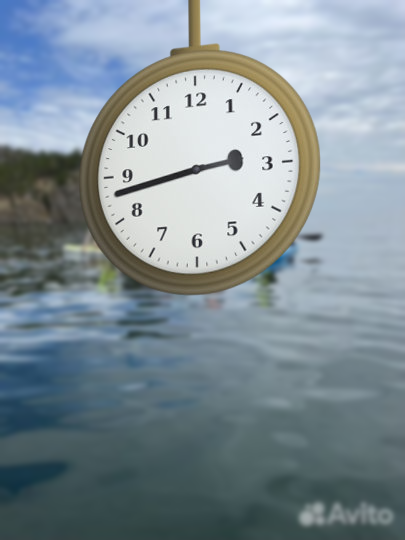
2:43
